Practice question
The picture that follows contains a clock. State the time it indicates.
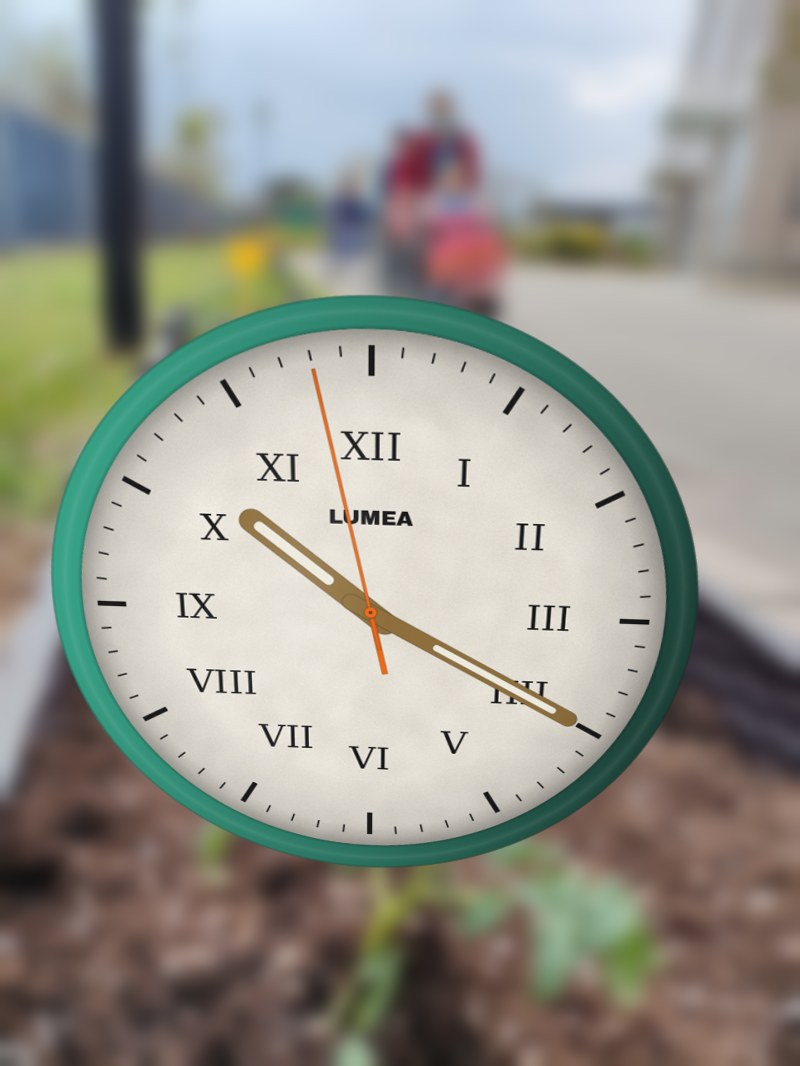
10:19:58
